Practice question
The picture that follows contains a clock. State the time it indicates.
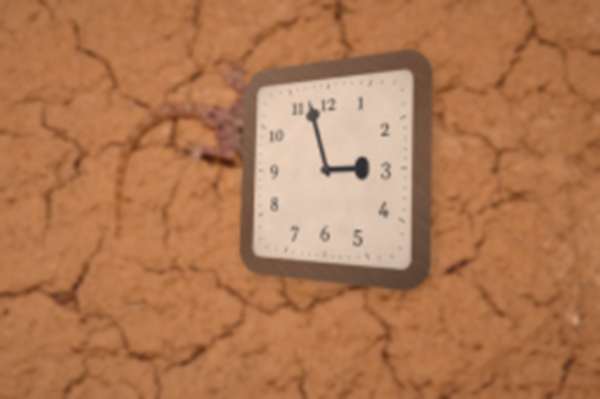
2:57
